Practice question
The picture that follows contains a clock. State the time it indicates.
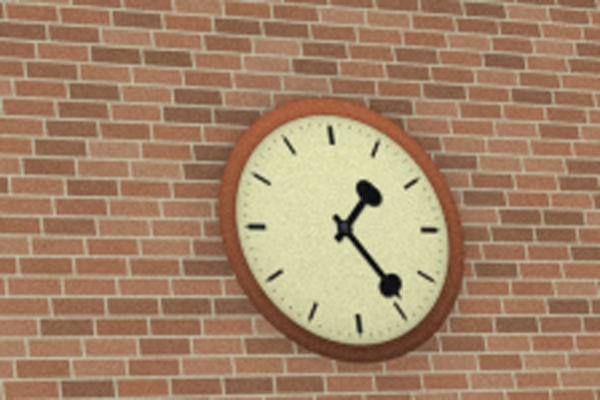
1:24
